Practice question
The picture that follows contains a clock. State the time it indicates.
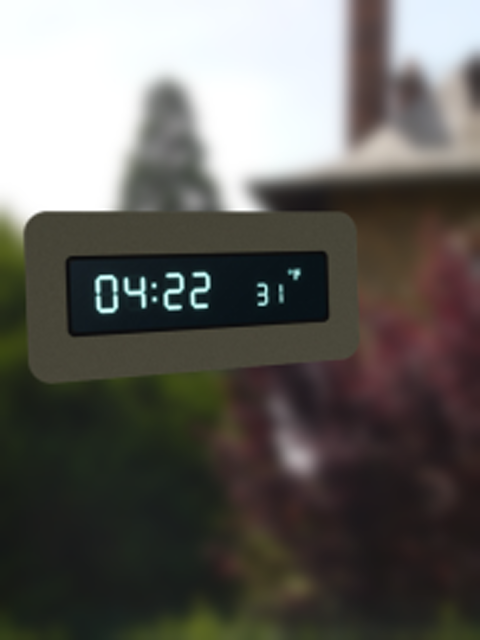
4:22
